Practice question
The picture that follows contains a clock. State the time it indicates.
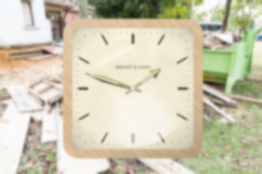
1:48
